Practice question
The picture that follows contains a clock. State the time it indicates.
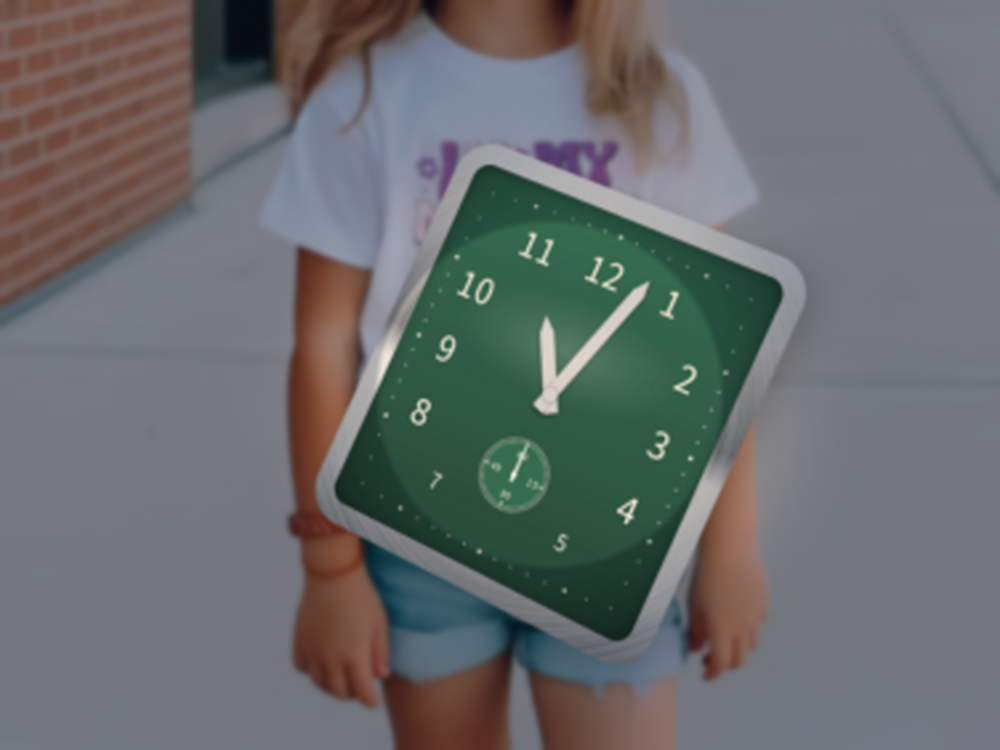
11:03
